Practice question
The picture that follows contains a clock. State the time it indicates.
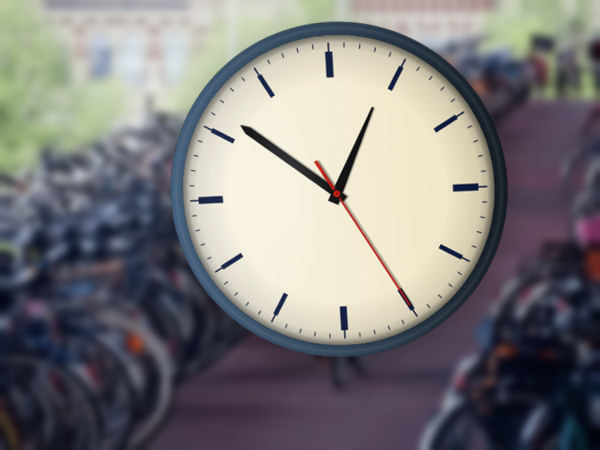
12:51:25
